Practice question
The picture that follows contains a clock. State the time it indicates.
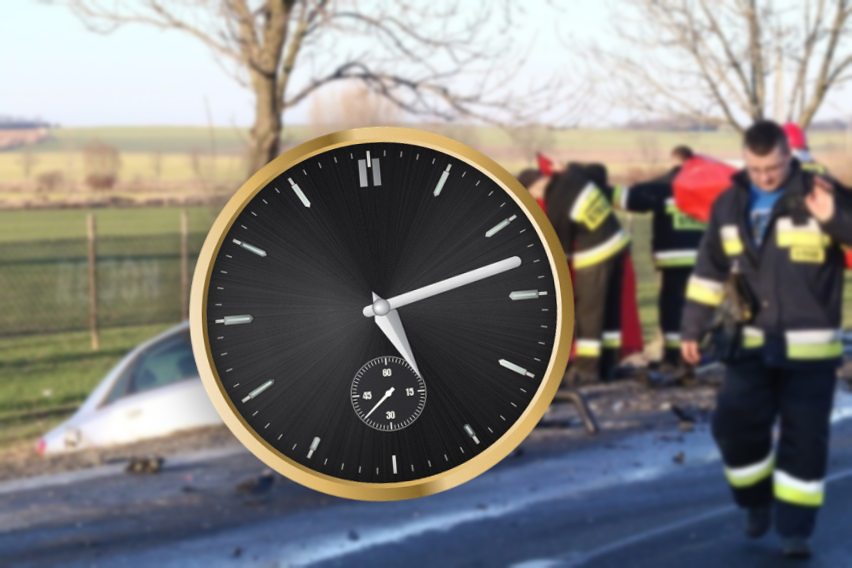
5:12:38
